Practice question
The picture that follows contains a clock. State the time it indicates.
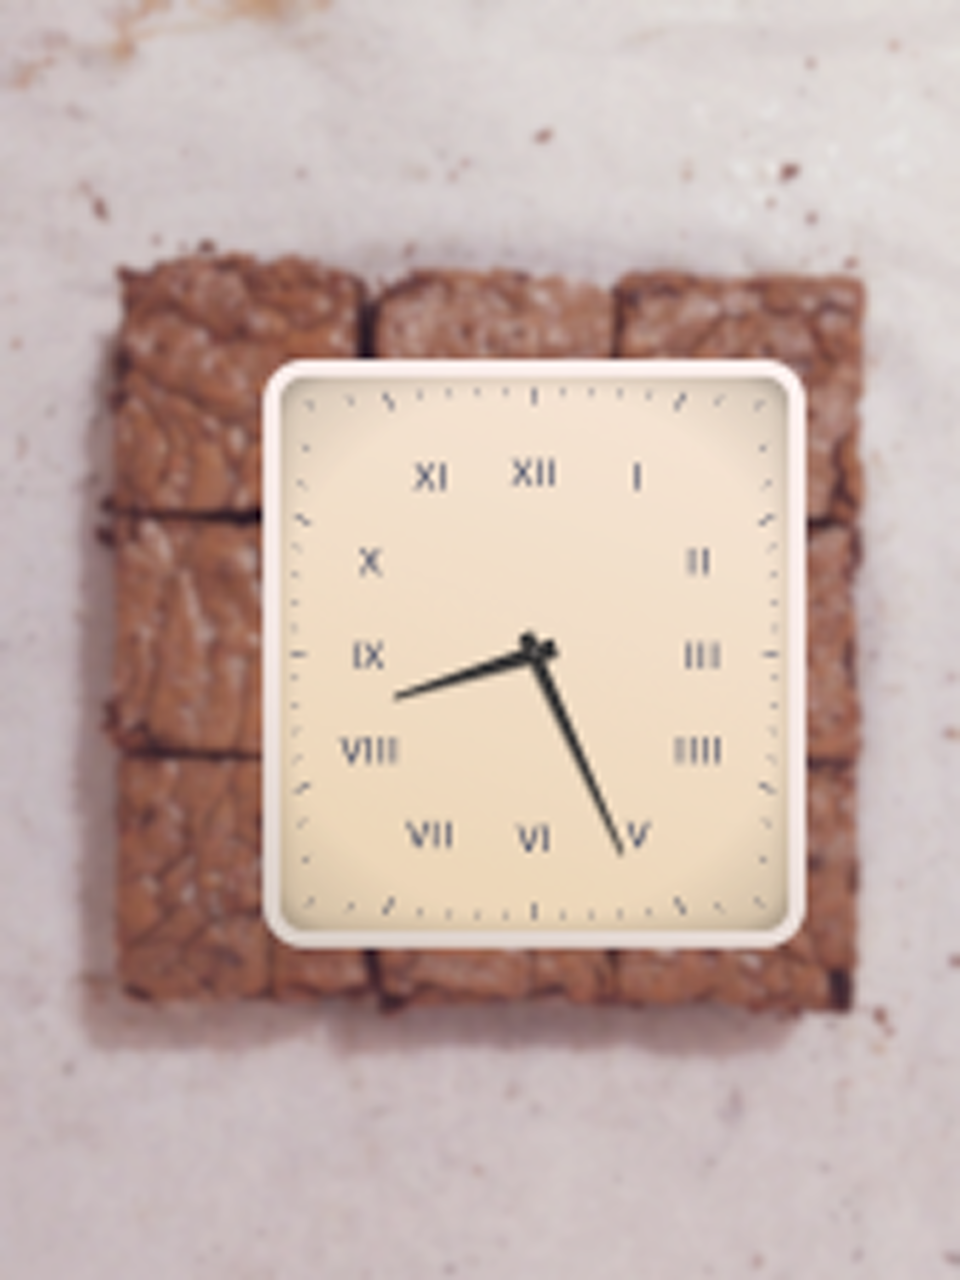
8:26
